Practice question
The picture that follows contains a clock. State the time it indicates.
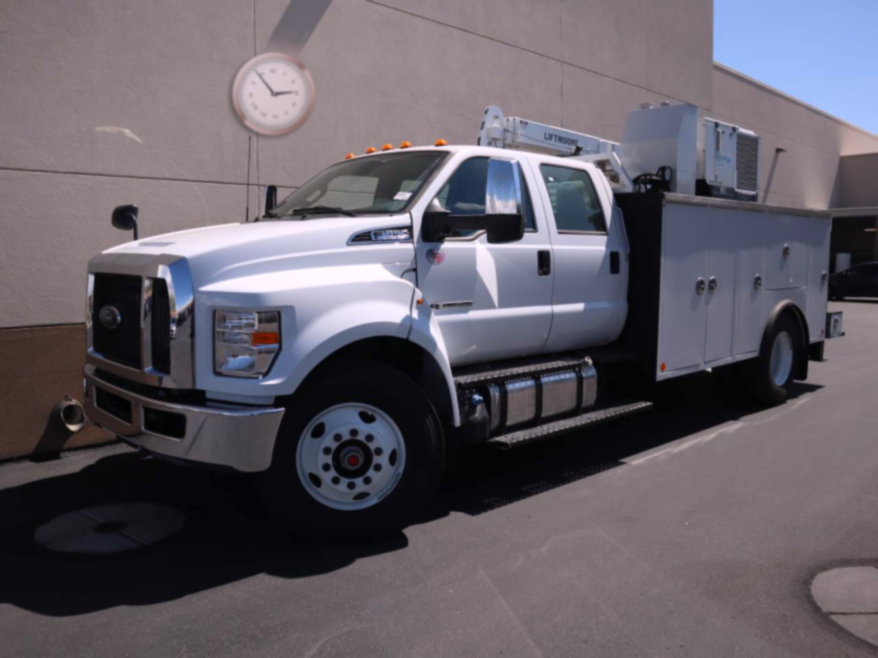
2:54
